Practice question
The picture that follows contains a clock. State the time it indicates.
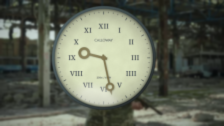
9:28
